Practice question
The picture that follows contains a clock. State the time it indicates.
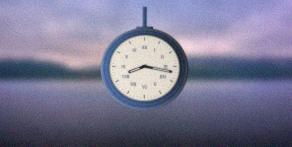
8:17
